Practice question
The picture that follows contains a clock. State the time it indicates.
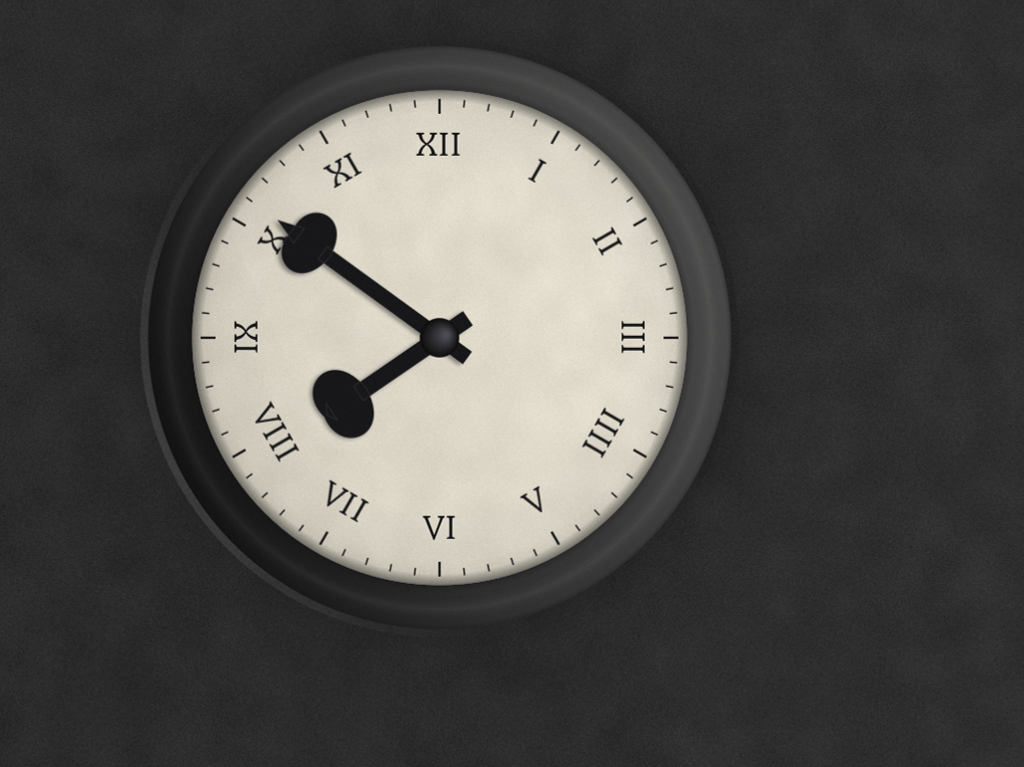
7:51
